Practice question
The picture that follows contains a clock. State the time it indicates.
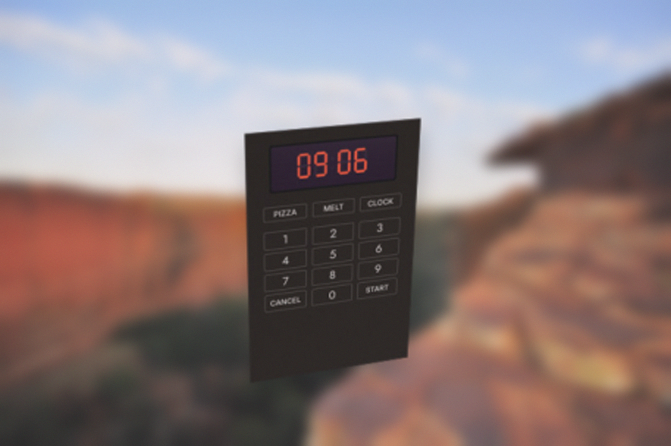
9:06
